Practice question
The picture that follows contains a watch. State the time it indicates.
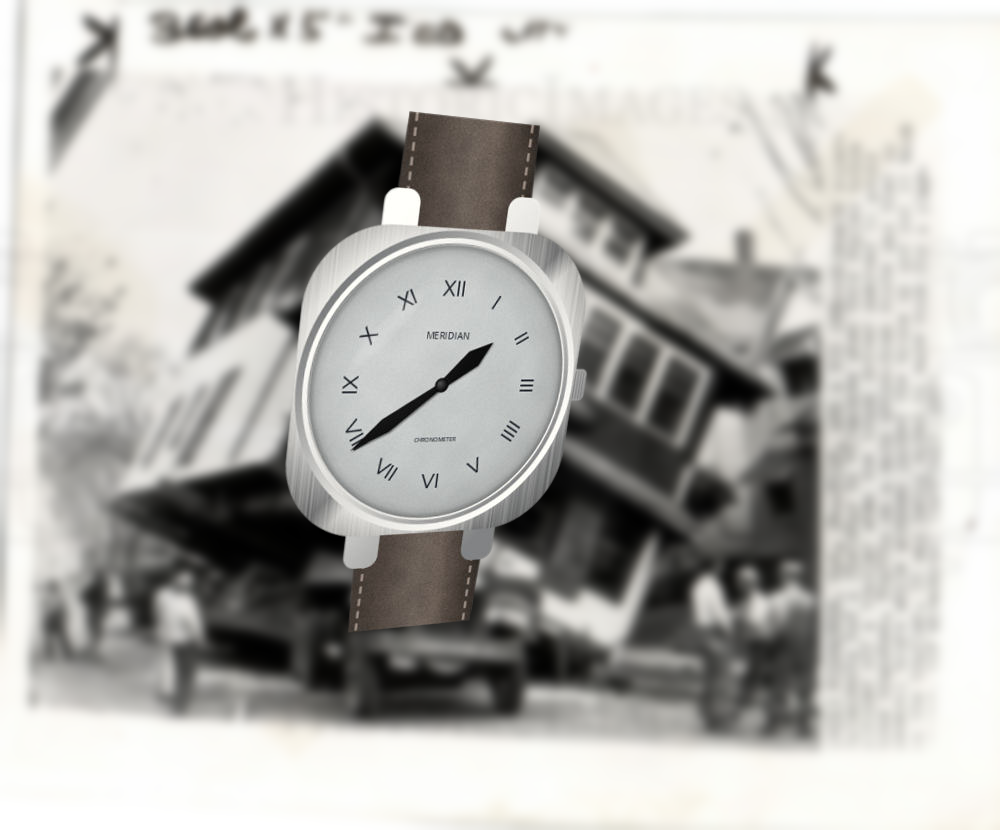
1:39
